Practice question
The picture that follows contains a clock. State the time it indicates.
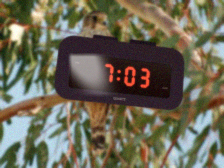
7:03
